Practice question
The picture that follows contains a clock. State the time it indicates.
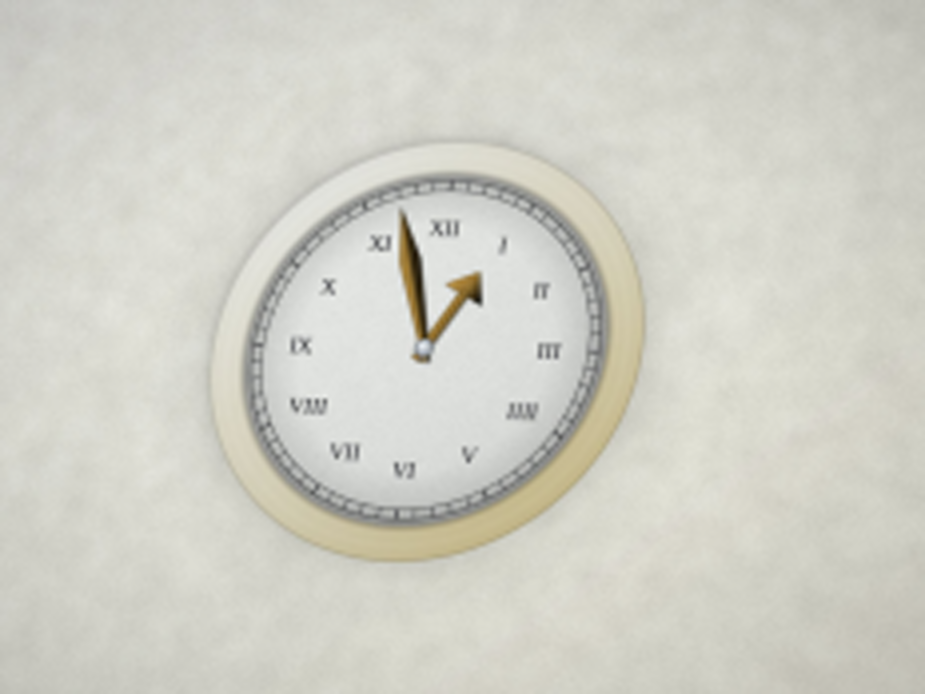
12:57
